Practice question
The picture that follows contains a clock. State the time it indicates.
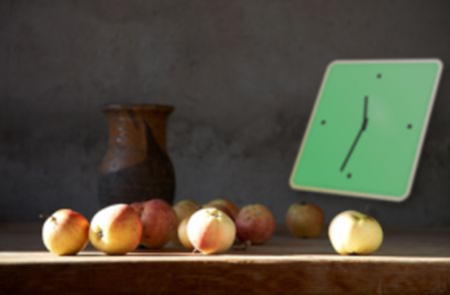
11:32
